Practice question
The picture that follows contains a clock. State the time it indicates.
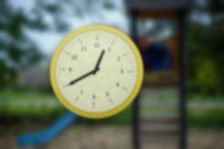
12:40
